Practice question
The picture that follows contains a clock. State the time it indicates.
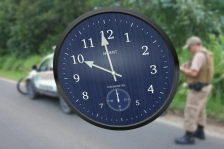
9:59
